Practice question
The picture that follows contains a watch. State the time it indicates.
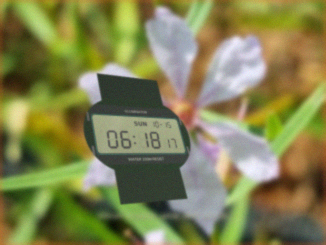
6:18:17
